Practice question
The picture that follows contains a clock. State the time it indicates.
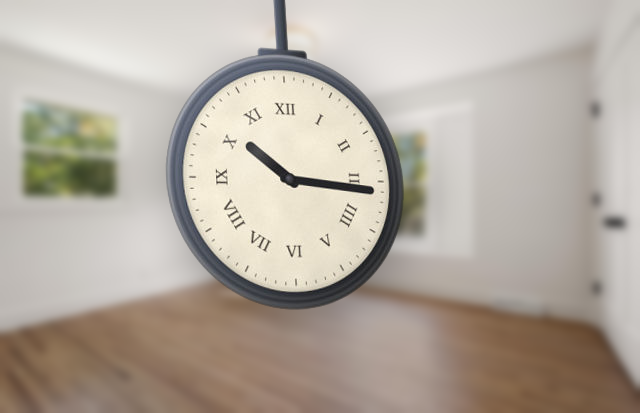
10:16
